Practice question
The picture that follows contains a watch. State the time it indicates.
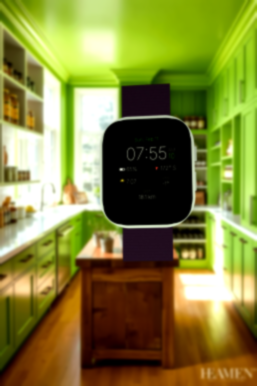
7:55
